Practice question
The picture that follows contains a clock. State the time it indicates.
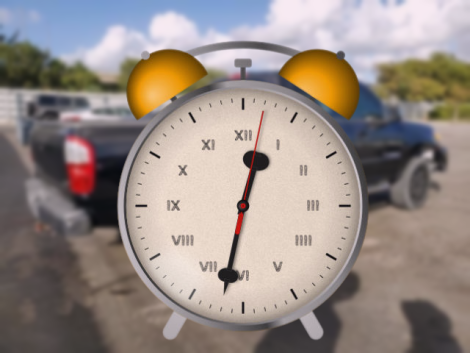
12:32:02
